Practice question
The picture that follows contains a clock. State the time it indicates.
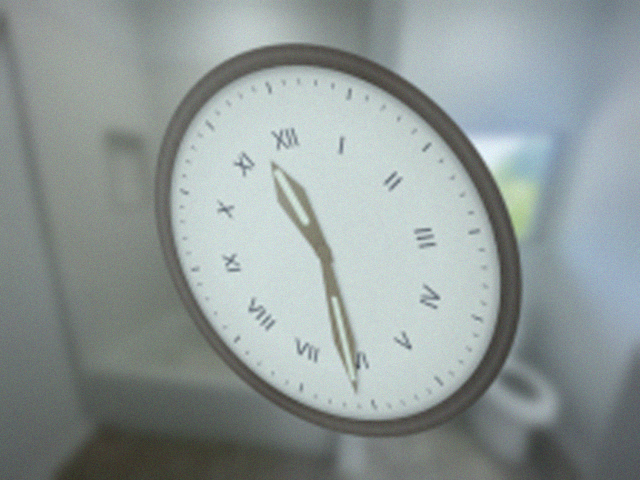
11:31
